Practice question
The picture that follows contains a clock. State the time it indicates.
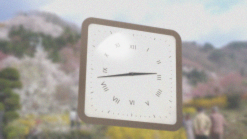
2:43
